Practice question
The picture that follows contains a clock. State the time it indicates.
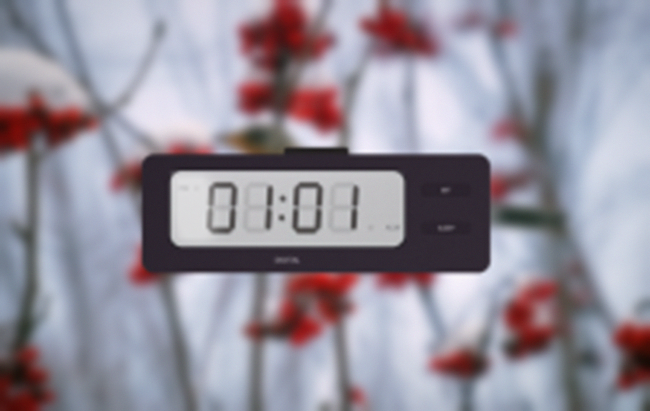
1:01
